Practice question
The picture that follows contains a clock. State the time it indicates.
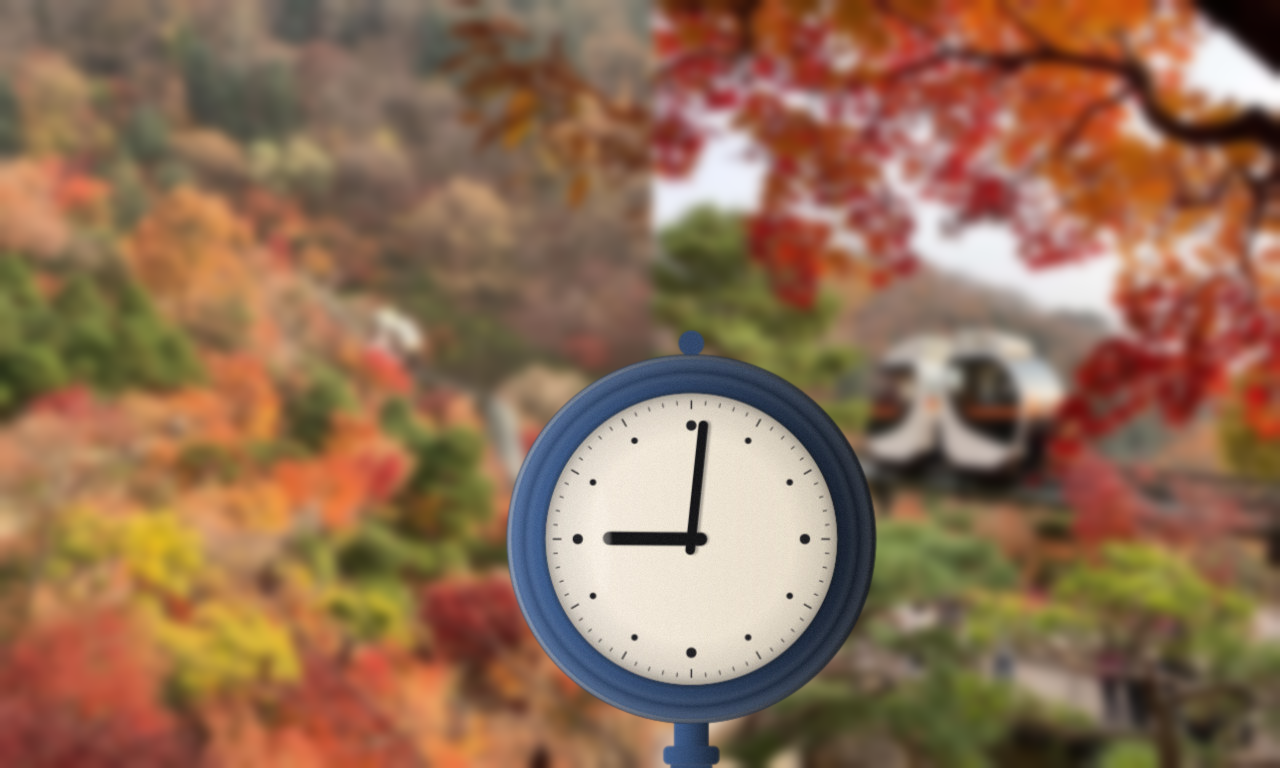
9:01
